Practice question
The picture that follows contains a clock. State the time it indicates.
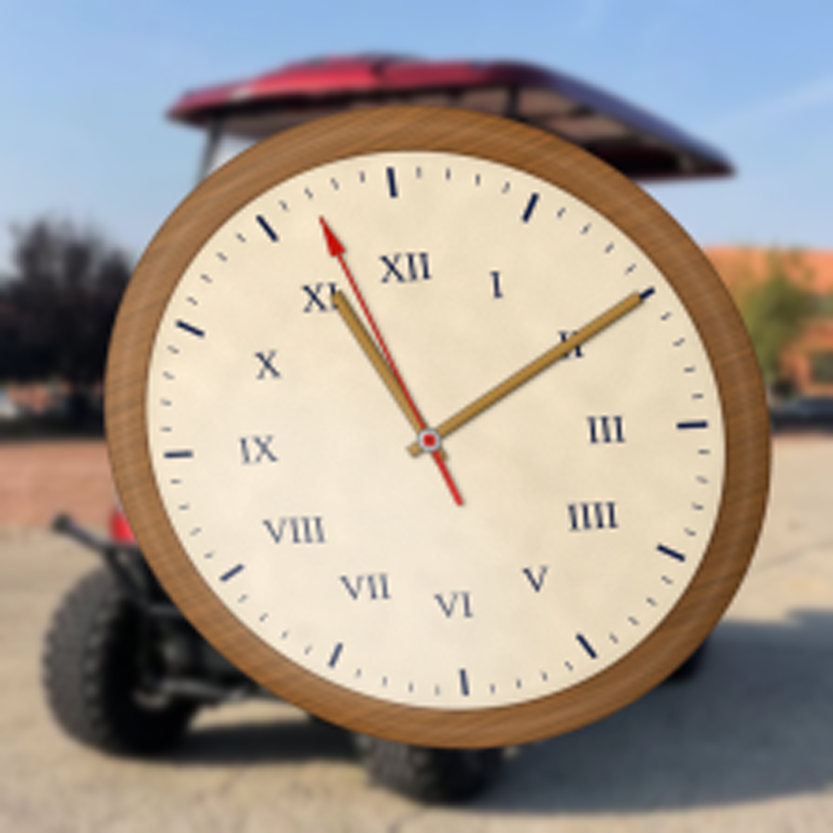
11:09:57
